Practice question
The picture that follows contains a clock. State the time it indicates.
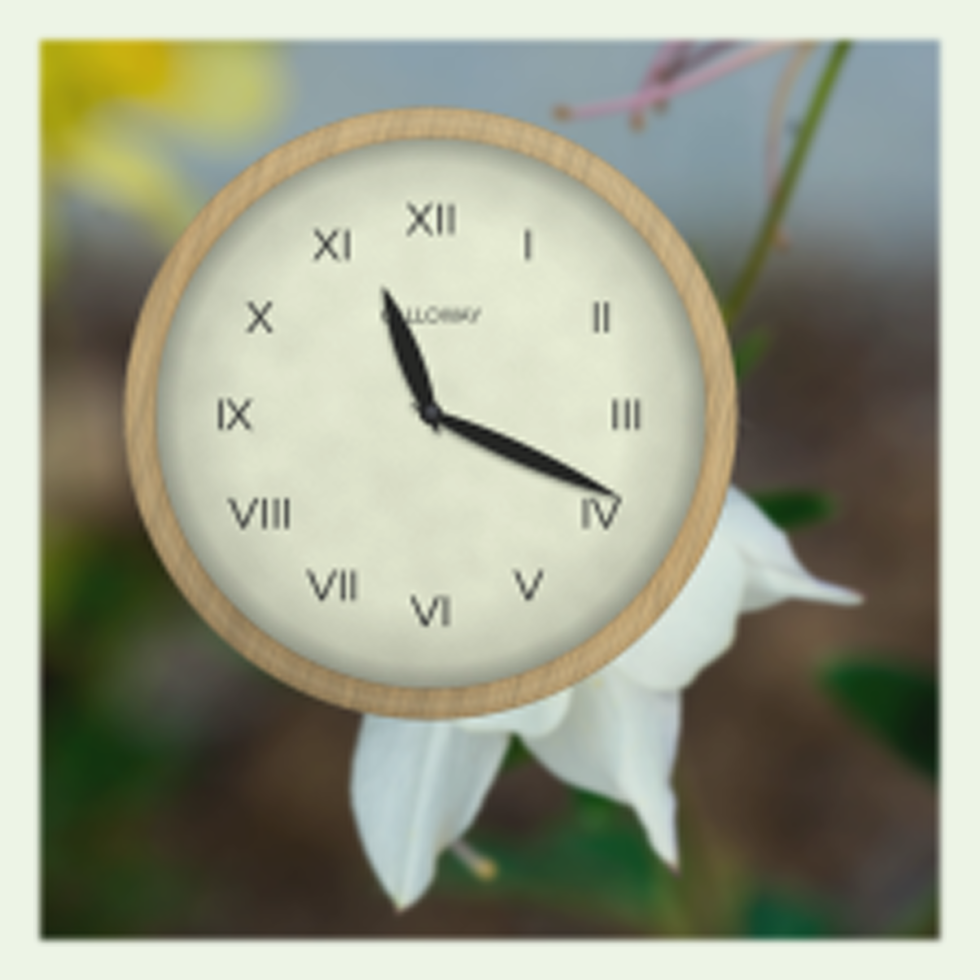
11:19
